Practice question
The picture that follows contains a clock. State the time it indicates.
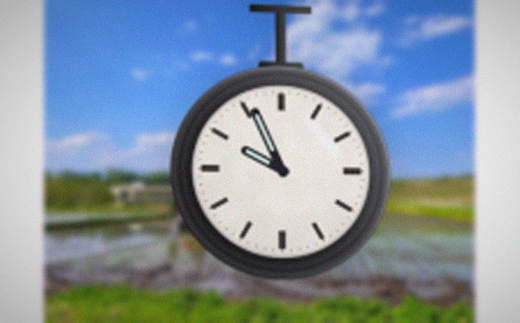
9:56
